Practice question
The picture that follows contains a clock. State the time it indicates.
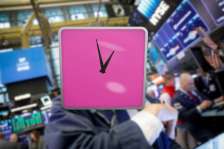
12:58
